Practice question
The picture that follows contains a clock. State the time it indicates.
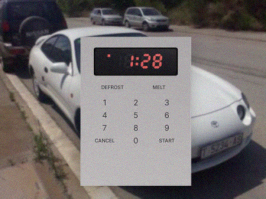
1:28
